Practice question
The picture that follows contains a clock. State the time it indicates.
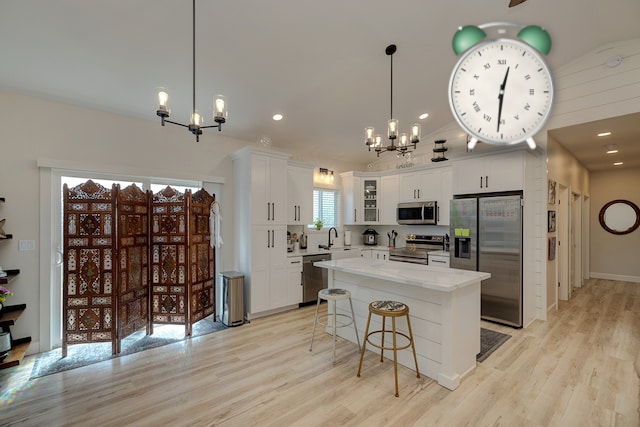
12:31
